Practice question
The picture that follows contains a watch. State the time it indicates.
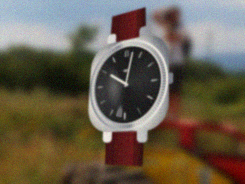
10:02
